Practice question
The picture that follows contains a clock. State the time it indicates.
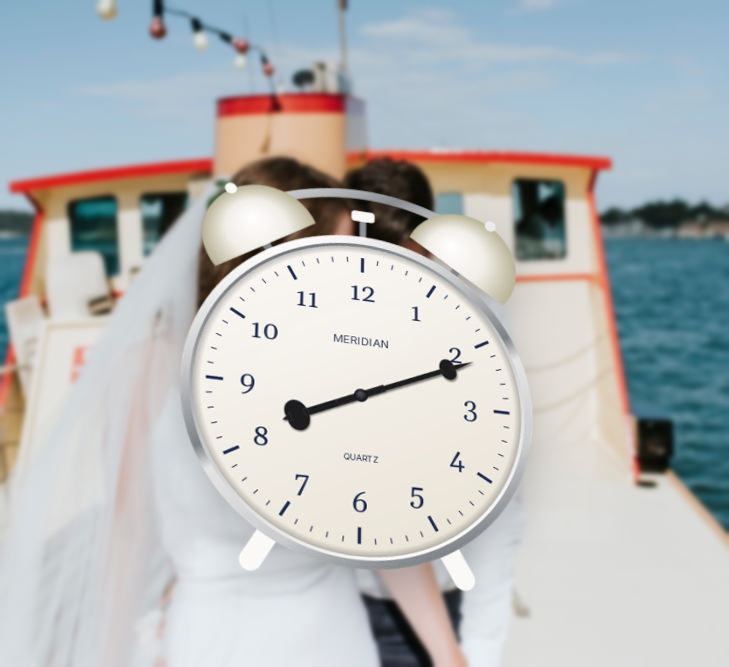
8:11
